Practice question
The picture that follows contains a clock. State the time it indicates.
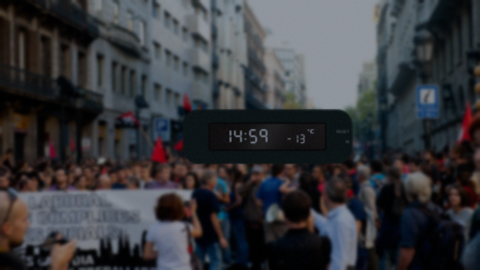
14:59
